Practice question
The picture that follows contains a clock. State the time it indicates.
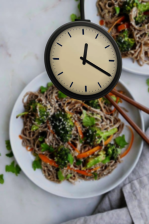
12:20
